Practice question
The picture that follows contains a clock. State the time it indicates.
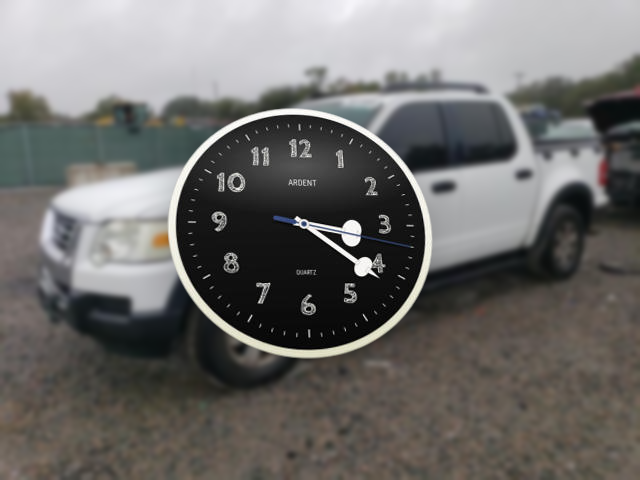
3:21:17
